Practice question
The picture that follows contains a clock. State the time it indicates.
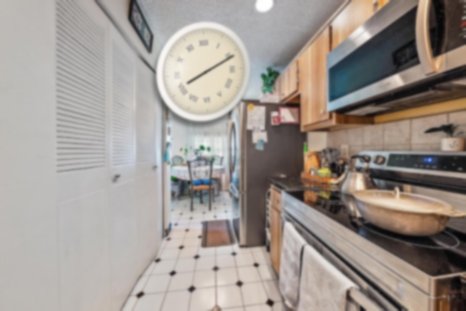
8:11
